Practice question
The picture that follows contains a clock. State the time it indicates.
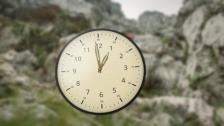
12:59
